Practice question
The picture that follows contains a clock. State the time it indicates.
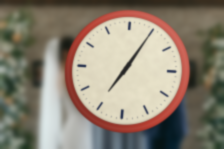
7:05
